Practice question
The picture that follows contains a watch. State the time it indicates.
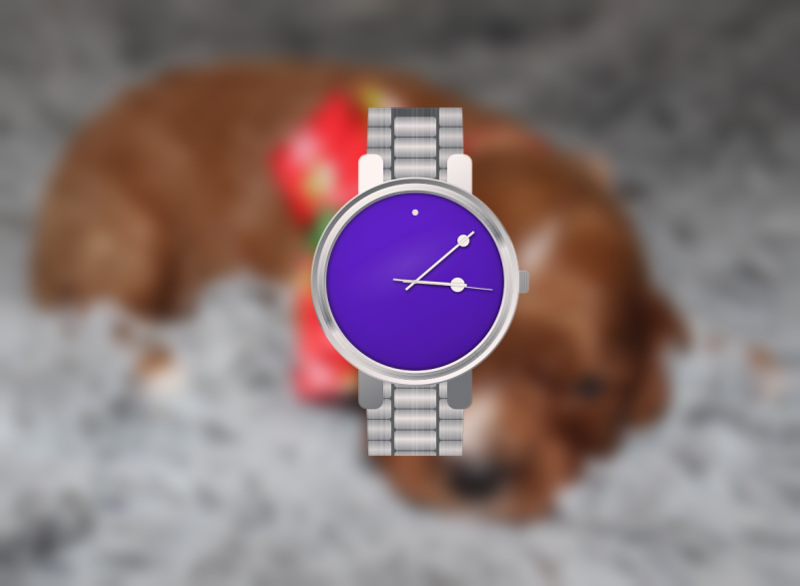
3:08:16
